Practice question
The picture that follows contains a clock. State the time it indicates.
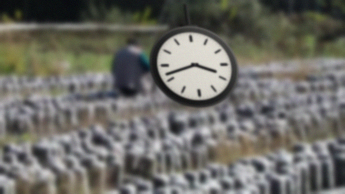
3:42
